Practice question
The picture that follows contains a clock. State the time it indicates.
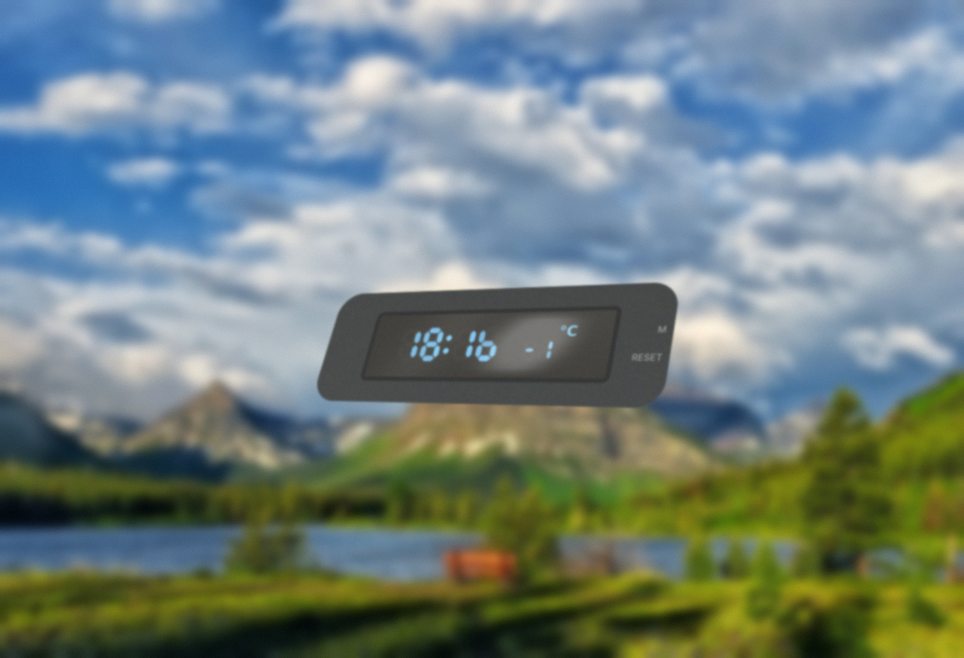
18:16
